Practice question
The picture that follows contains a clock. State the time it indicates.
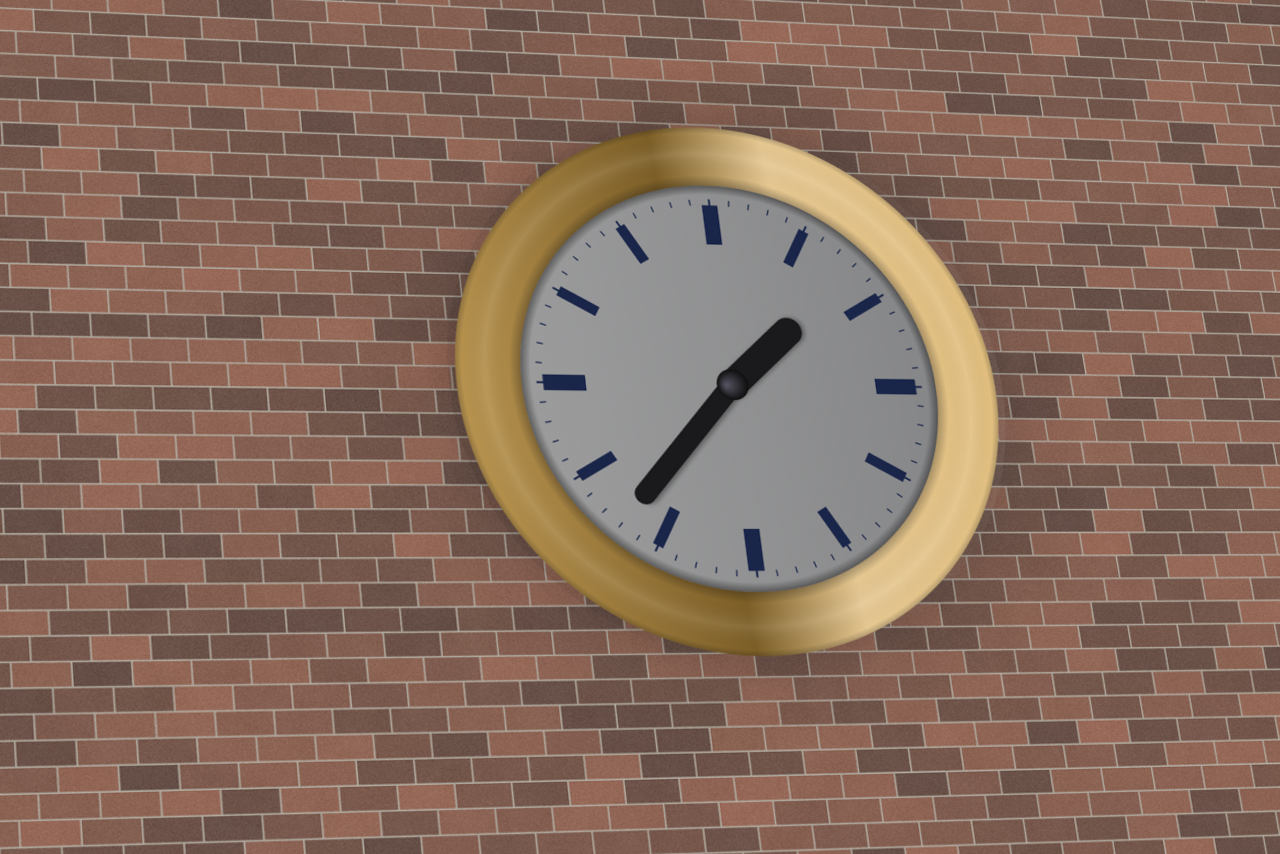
1:37
